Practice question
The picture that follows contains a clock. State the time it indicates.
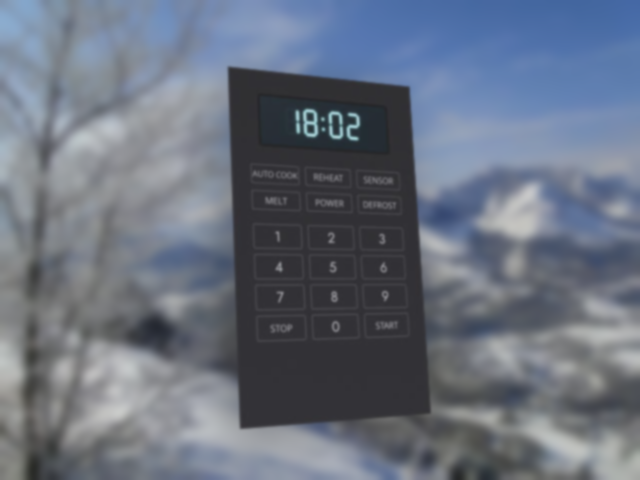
18:02
